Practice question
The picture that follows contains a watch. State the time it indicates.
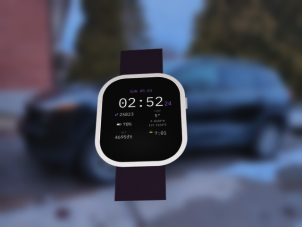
2:52
